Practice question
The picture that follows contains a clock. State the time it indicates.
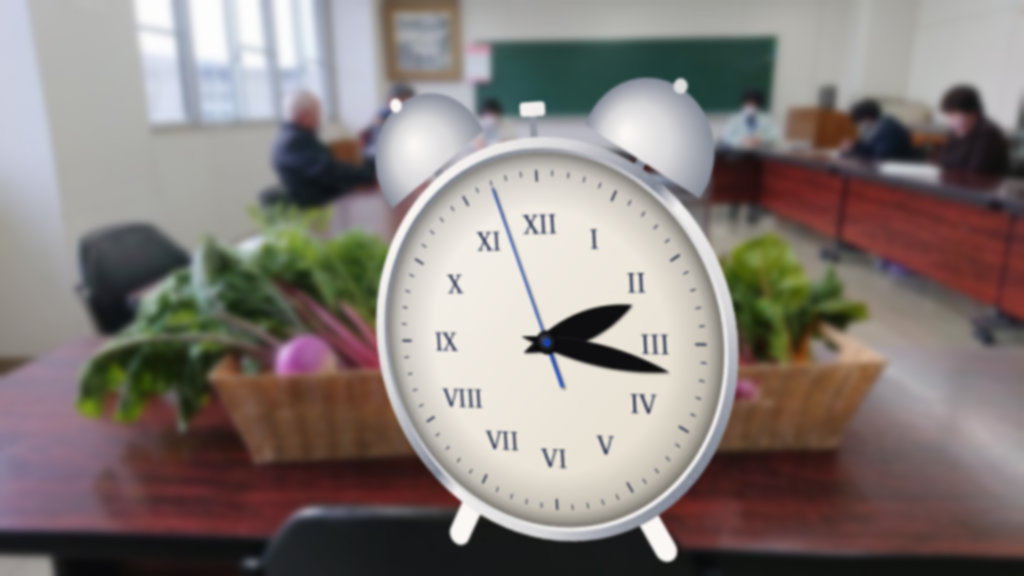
2:16:57
